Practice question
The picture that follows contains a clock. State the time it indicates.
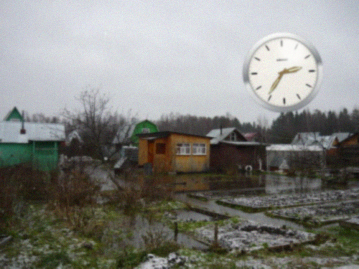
2:36
